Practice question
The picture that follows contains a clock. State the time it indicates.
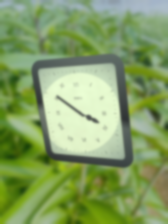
3:51
